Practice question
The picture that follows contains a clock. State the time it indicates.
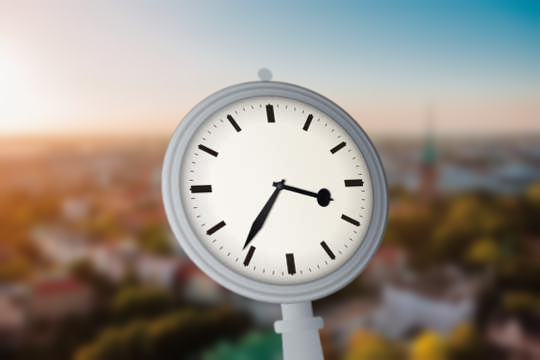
3:36
